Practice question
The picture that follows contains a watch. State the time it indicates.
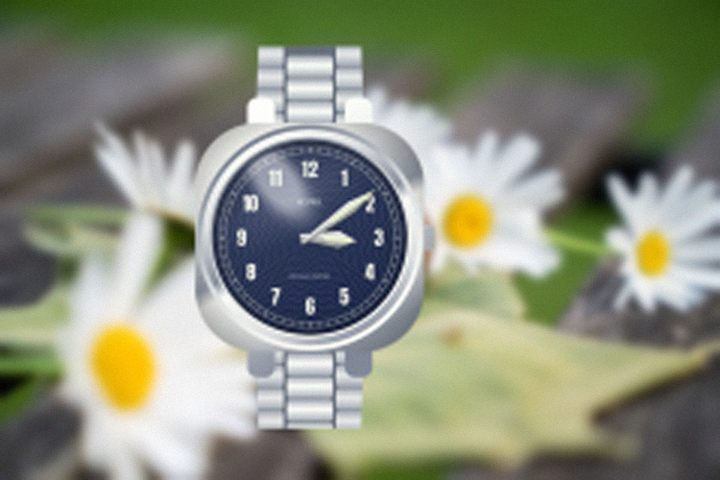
3:09
